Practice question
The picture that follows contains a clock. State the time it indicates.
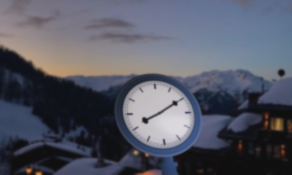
8:10
